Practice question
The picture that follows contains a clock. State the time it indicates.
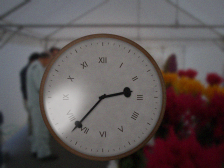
2:37
